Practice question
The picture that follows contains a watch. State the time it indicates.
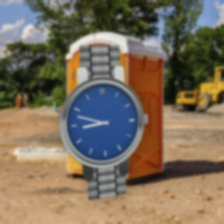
8:48
